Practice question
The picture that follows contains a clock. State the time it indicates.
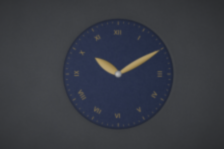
10:10
